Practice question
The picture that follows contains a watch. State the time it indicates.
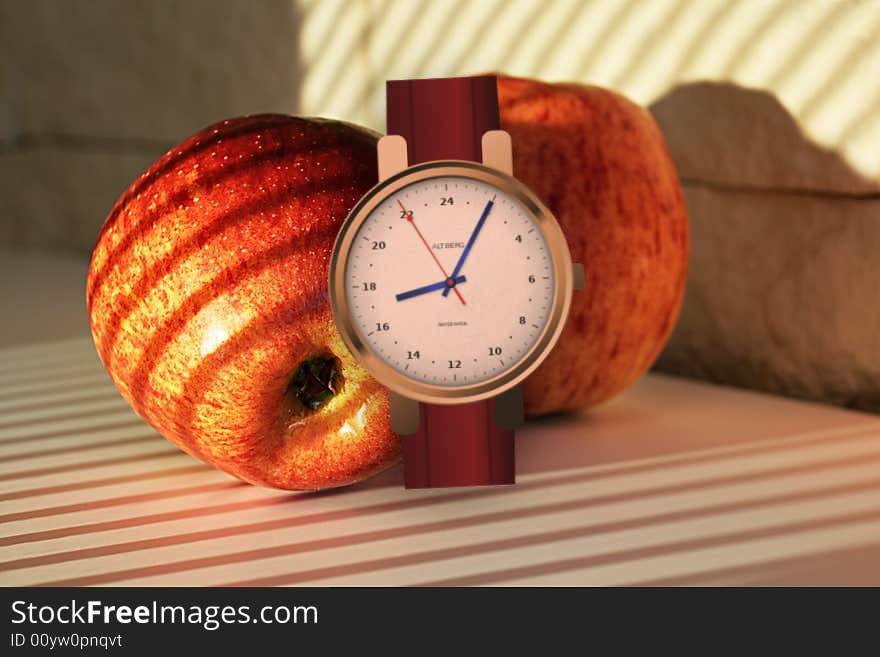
17:04:55
